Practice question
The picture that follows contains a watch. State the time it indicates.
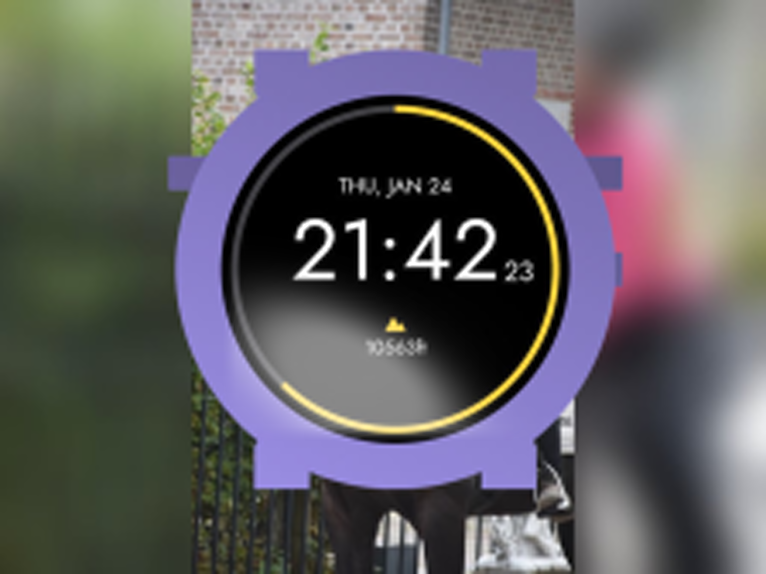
21:42:23
